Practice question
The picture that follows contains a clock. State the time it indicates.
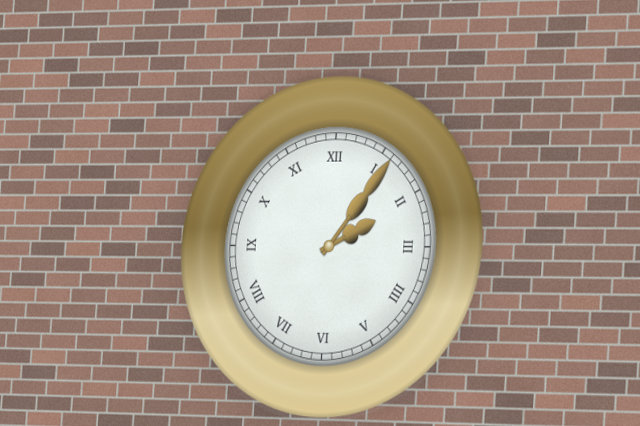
2:06
